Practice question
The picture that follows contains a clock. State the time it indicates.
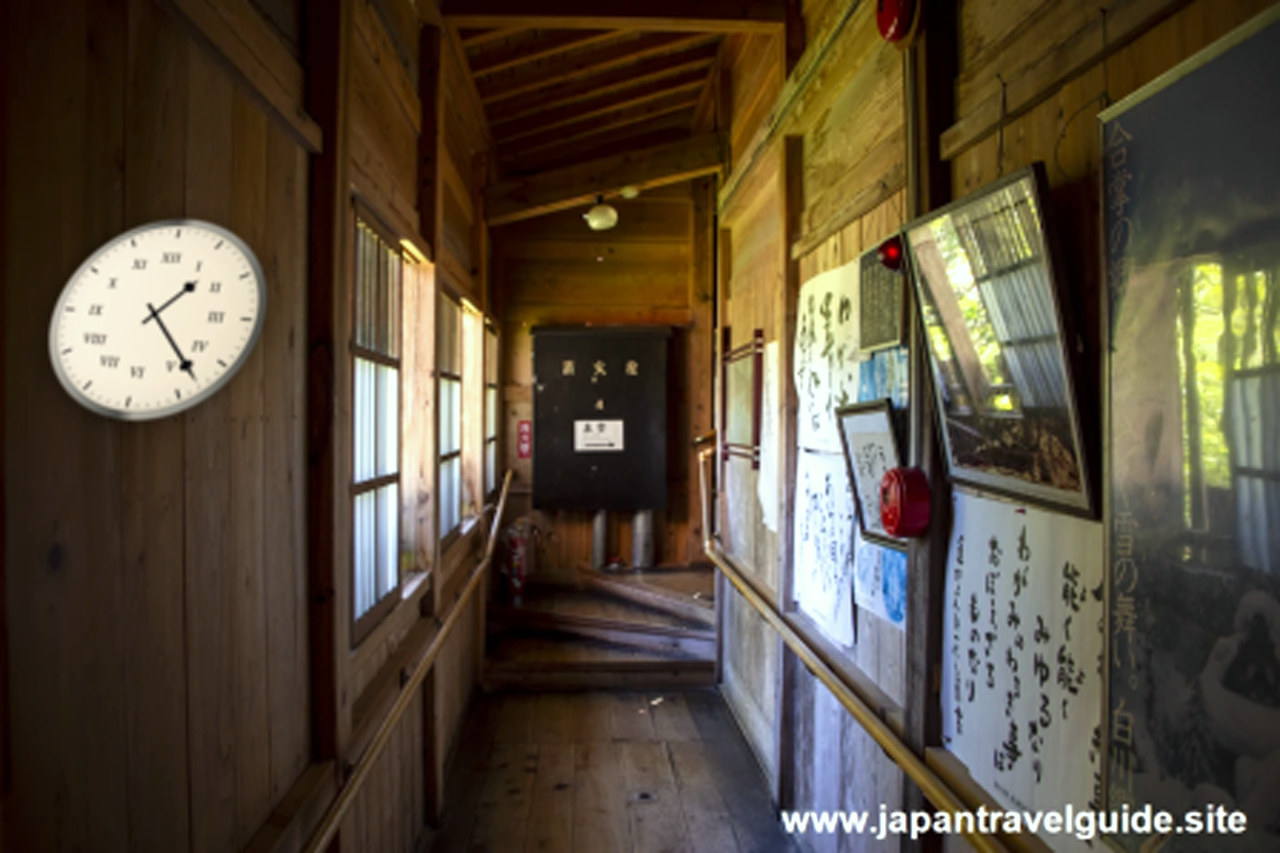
1:23
